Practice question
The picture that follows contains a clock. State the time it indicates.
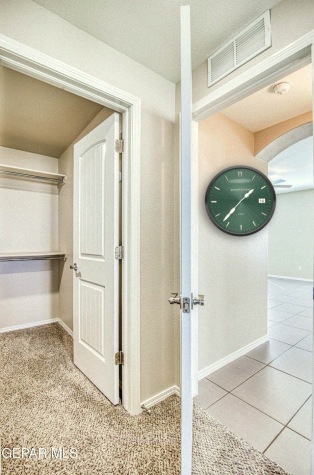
1:37
